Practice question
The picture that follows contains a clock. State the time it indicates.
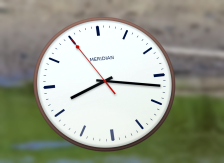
8:16:55
